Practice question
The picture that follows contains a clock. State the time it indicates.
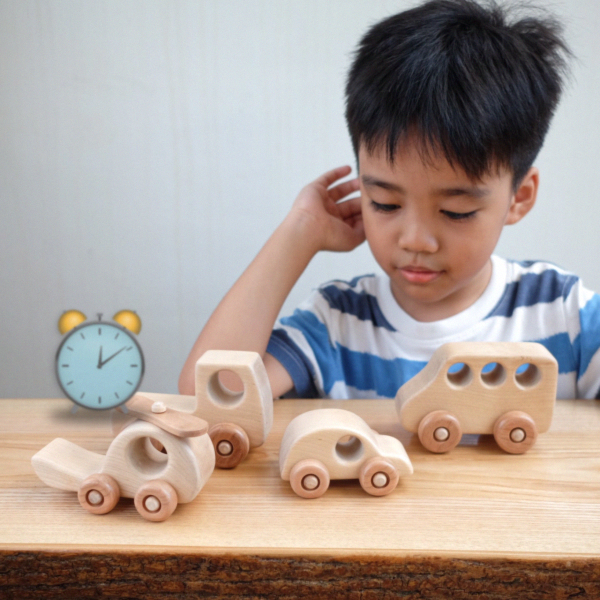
12:09
